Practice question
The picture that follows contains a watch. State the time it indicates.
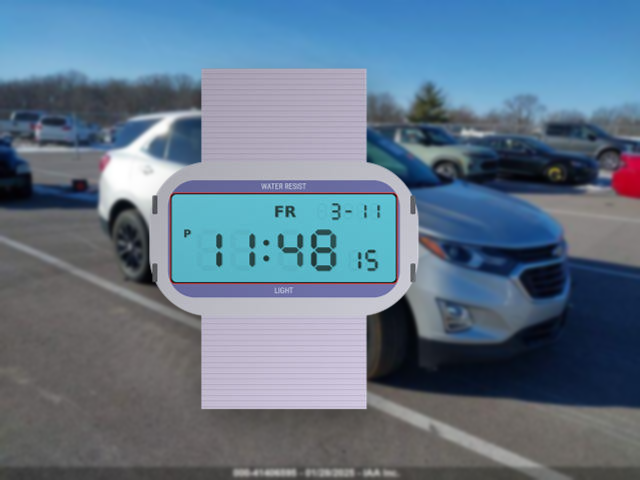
11:48:15
